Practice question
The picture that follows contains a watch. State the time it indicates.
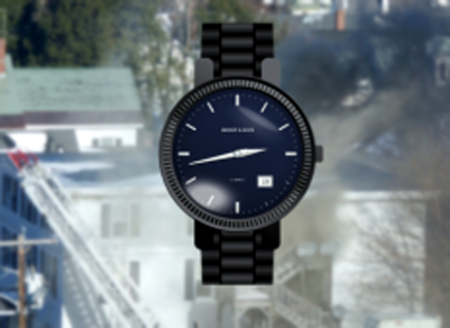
2:43
